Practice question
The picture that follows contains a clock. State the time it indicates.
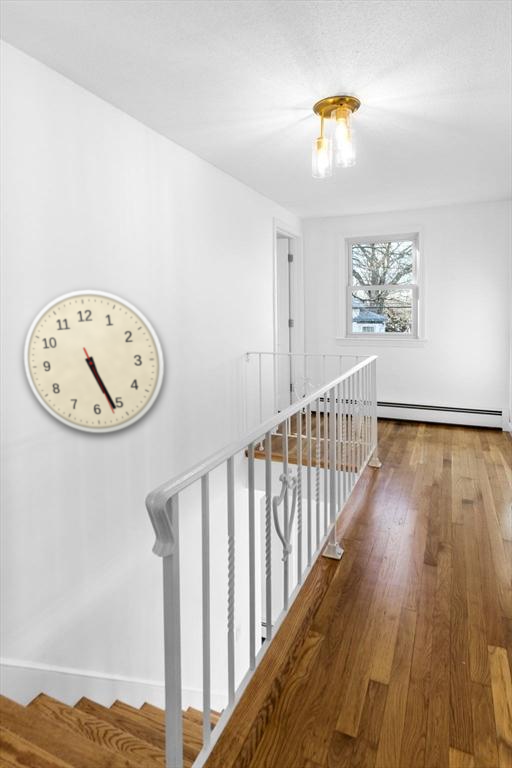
5:26:27
